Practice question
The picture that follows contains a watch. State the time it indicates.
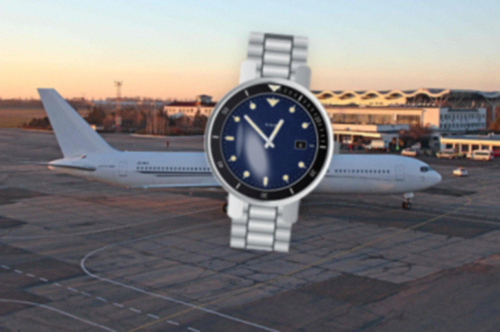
12:52
